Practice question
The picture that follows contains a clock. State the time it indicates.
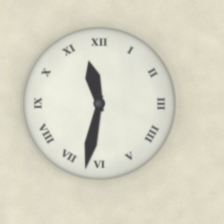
11:32
